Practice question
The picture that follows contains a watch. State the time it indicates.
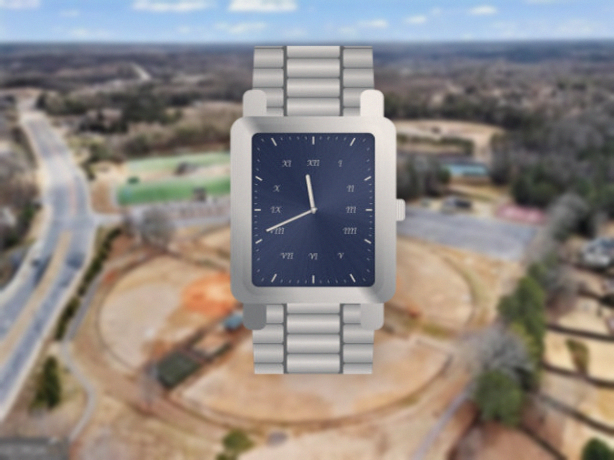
11:41
